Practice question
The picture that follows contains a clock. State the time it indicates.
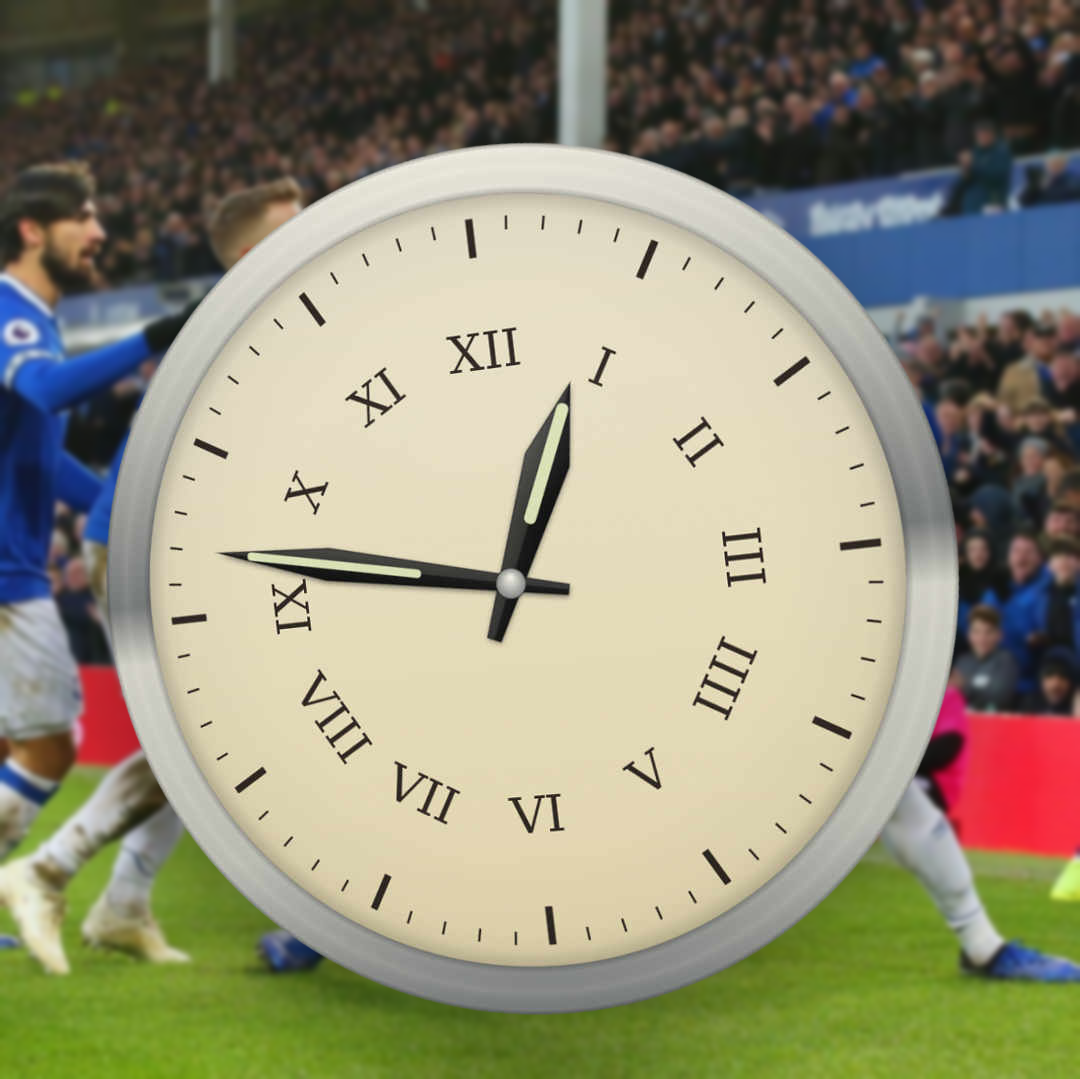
12:47
